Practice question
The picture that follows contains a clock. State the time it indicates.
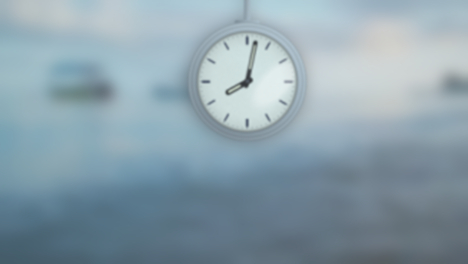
8:02
